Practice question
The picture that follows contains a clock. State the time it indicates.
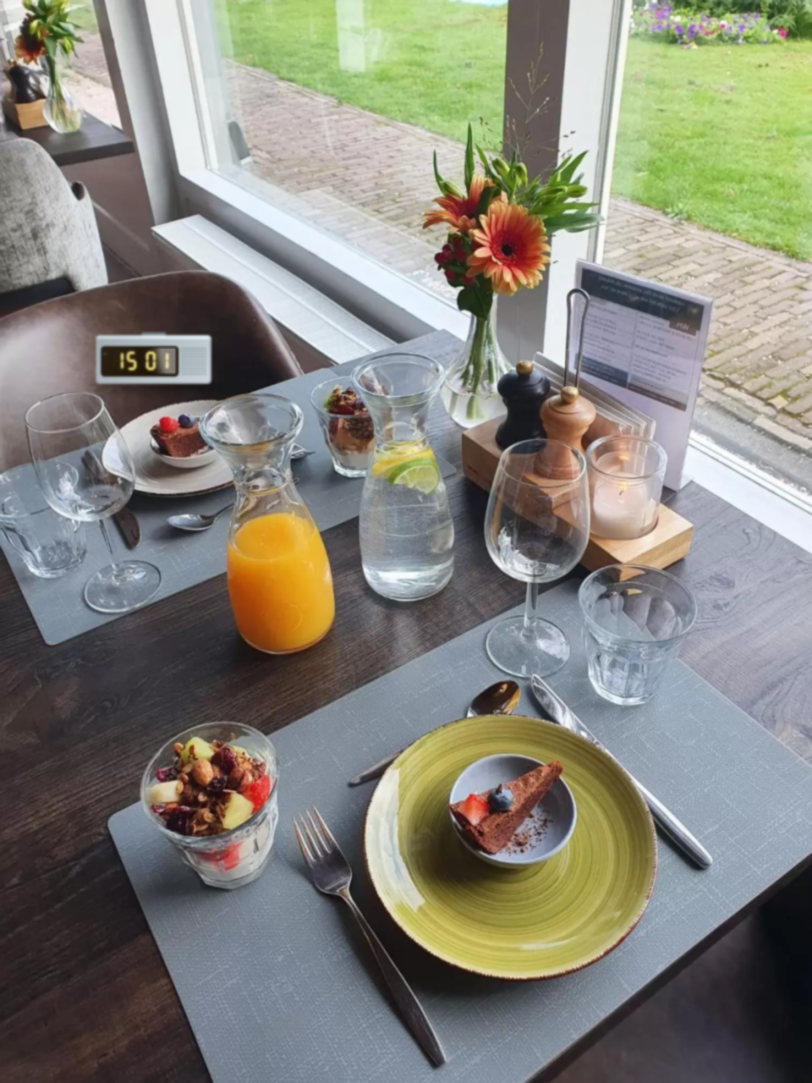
15:01
